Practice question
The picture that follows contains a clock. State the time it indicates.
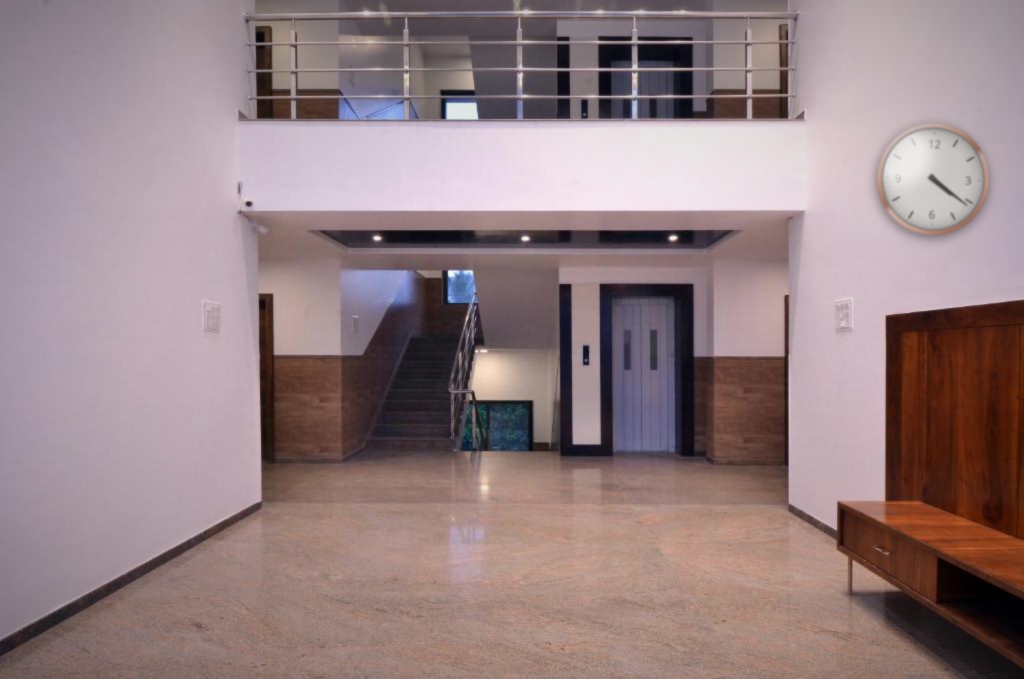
4:21
